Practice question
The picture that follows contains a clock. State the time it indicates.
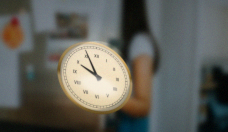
9:56
